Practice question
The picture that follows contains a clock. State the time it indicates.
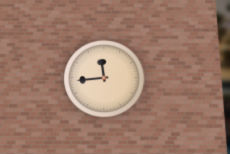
11:44
